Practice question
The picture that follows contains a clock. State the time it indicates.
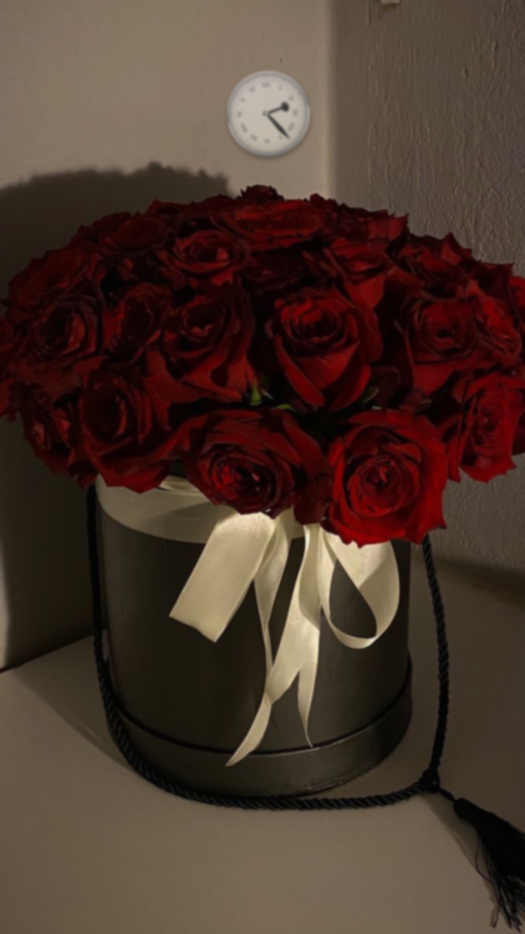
2:23
